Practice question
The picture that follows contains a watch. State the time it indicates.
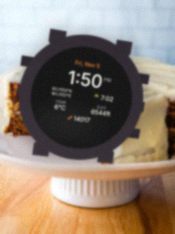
1:50
